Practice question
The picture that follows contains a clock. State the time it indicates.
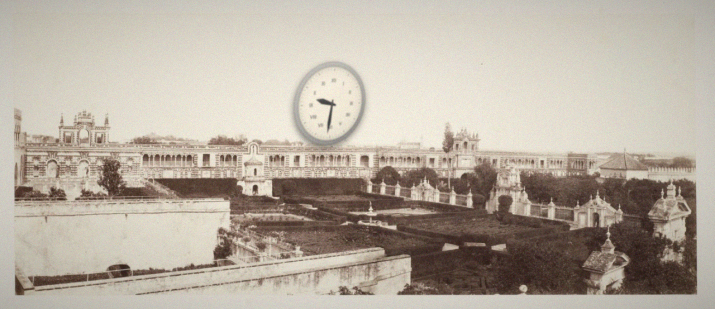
9:31
